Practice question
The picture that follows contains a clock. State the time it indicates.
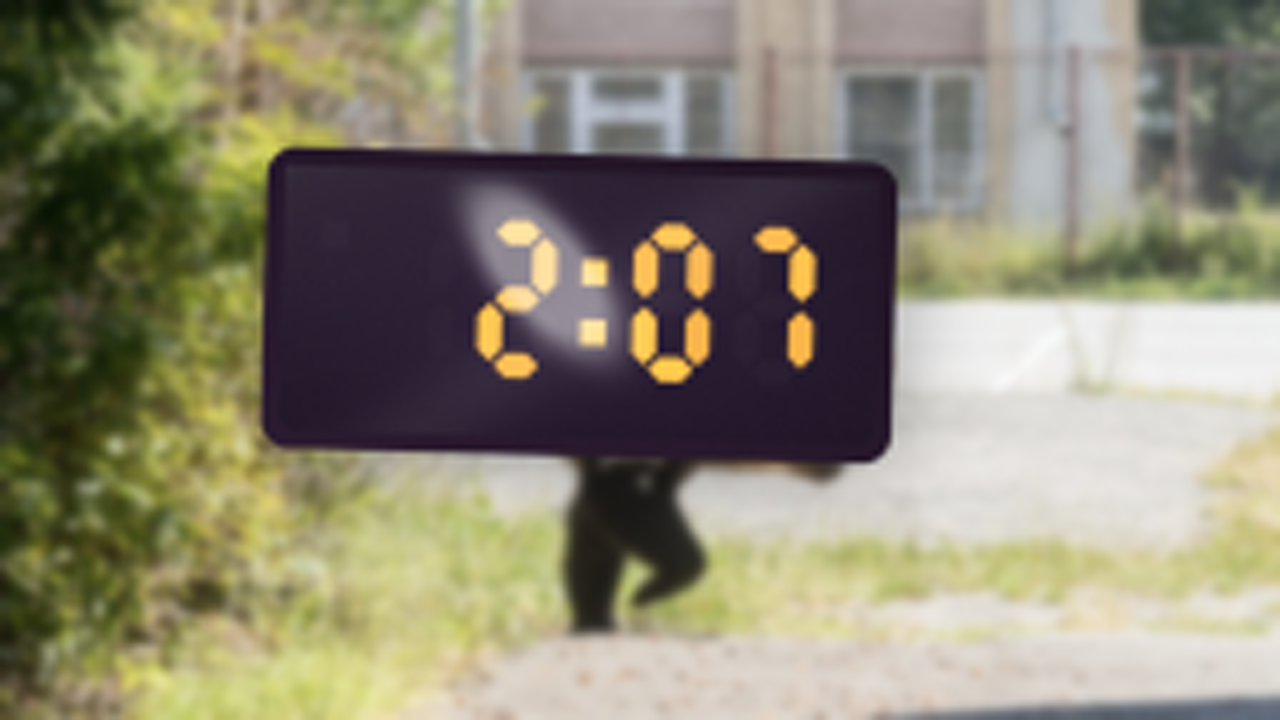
2:07
